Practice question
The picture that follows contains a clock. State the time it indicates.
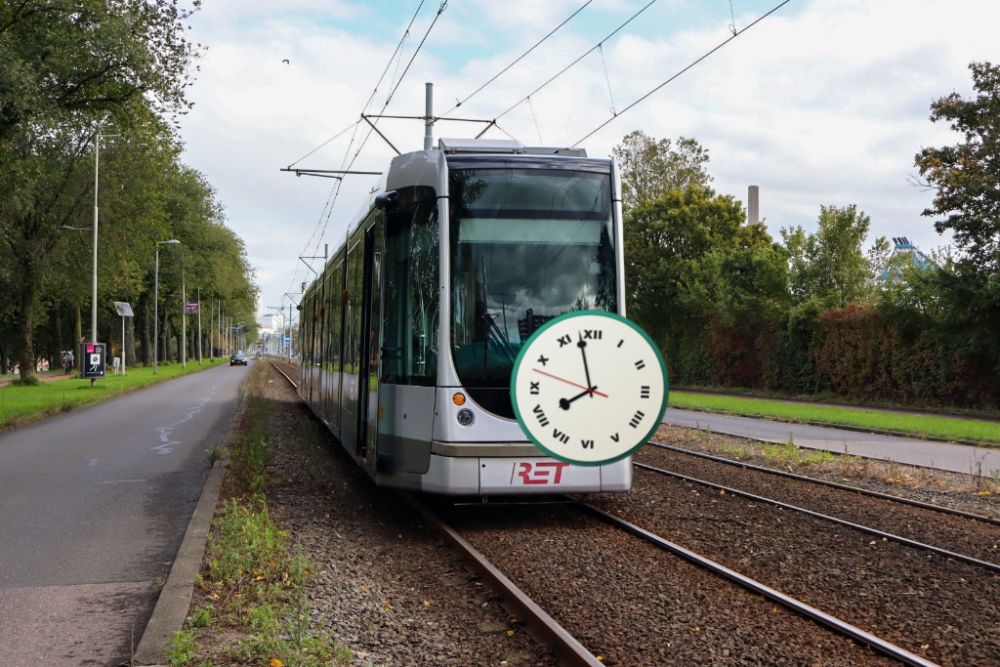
7:57:48
